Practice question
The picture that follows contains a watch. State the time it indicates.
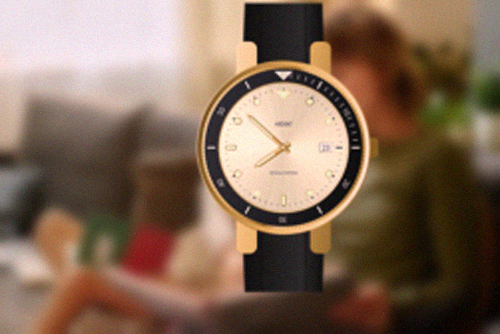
7:52
